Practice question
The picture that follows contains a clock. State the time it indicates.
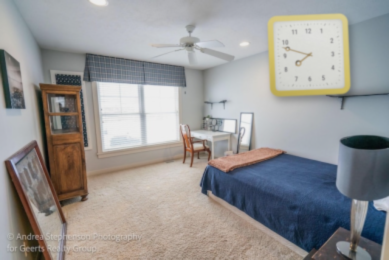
7:48
